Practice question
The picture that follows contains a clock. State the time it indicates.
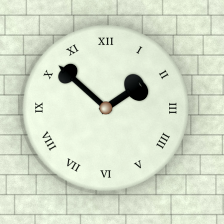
1:52
